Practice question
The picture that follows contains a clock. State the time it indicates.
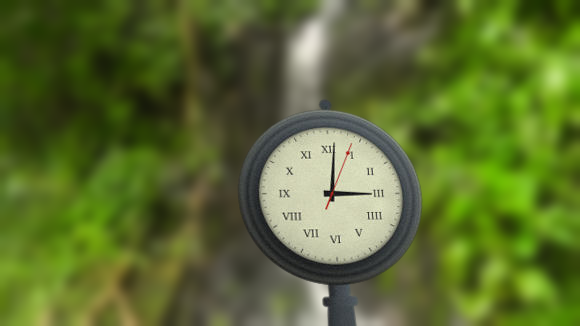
3:01:04
